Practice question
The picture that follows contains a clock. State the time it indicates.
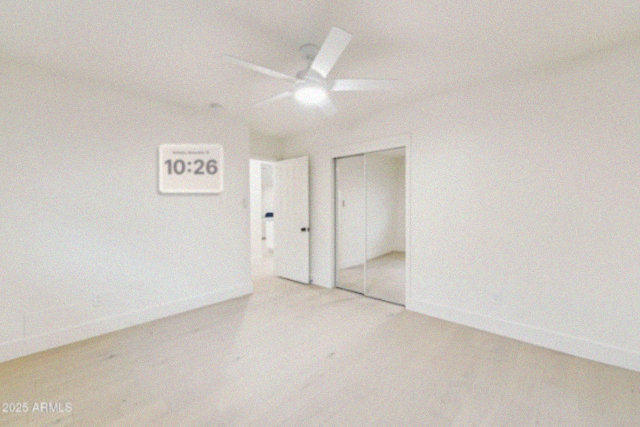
10:26
